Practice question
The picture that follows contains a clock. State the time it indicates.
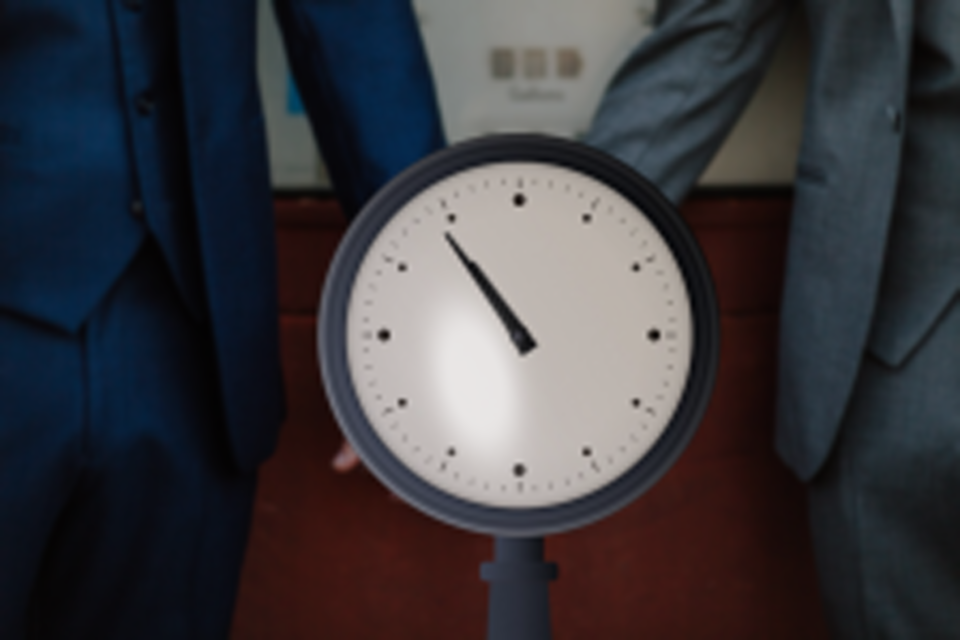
10:54
